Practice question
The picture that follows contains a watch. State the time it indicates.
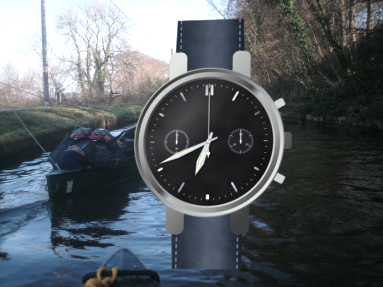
6:41
